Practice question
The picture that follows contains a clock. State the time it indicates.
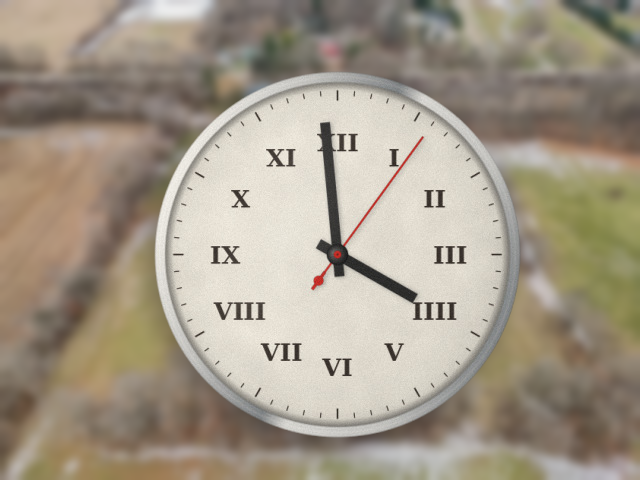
3:59:06
